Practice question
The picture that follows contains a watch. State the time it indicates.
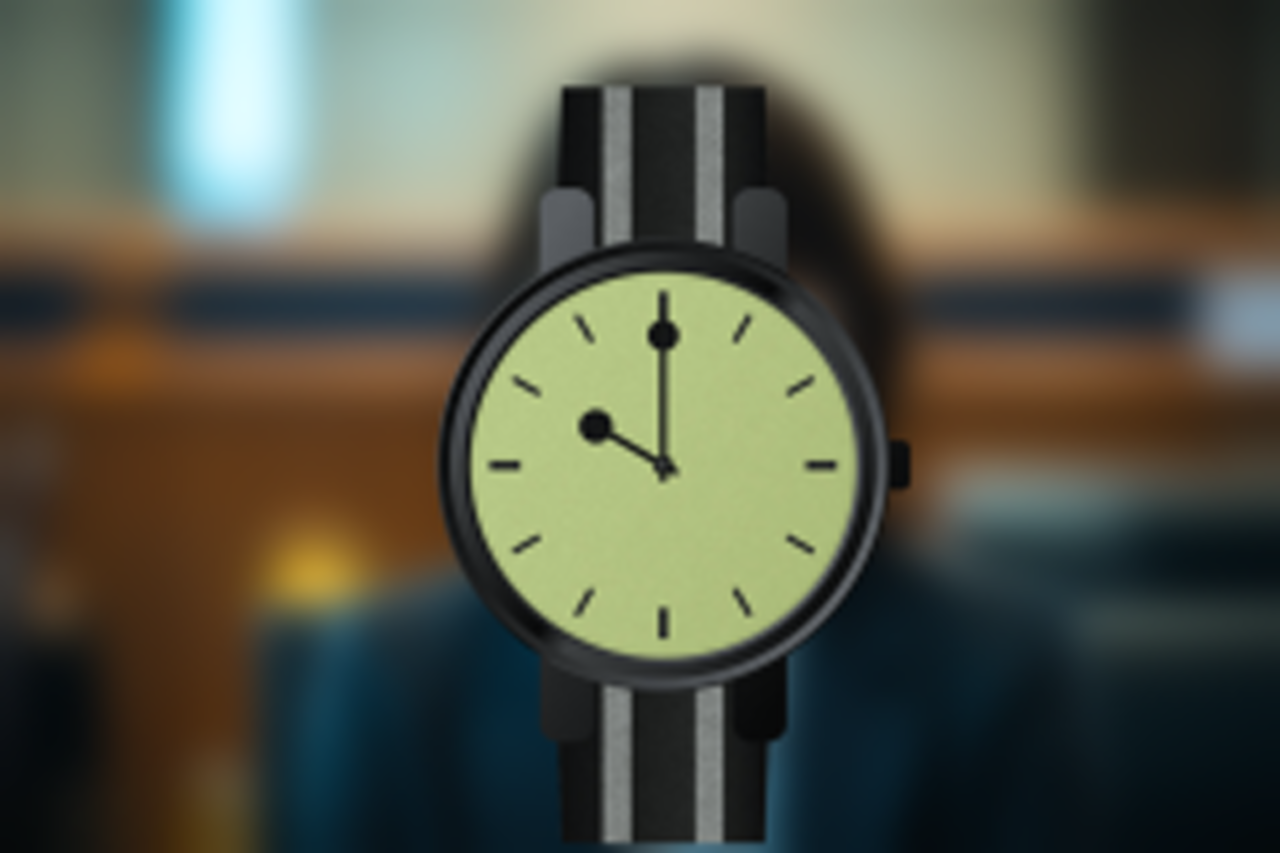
10:00
